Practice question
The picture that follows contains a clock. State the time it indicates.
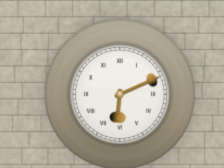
6:11
